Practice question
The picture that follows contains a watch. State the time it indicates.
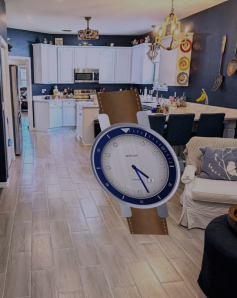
4:27
